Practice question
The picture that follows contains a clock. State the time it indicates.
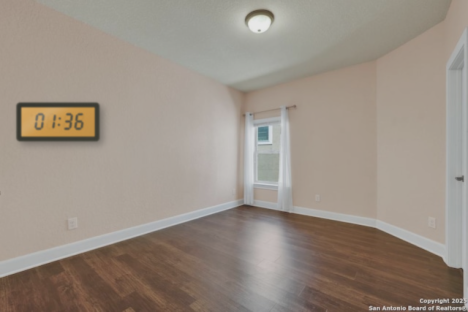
1:36
